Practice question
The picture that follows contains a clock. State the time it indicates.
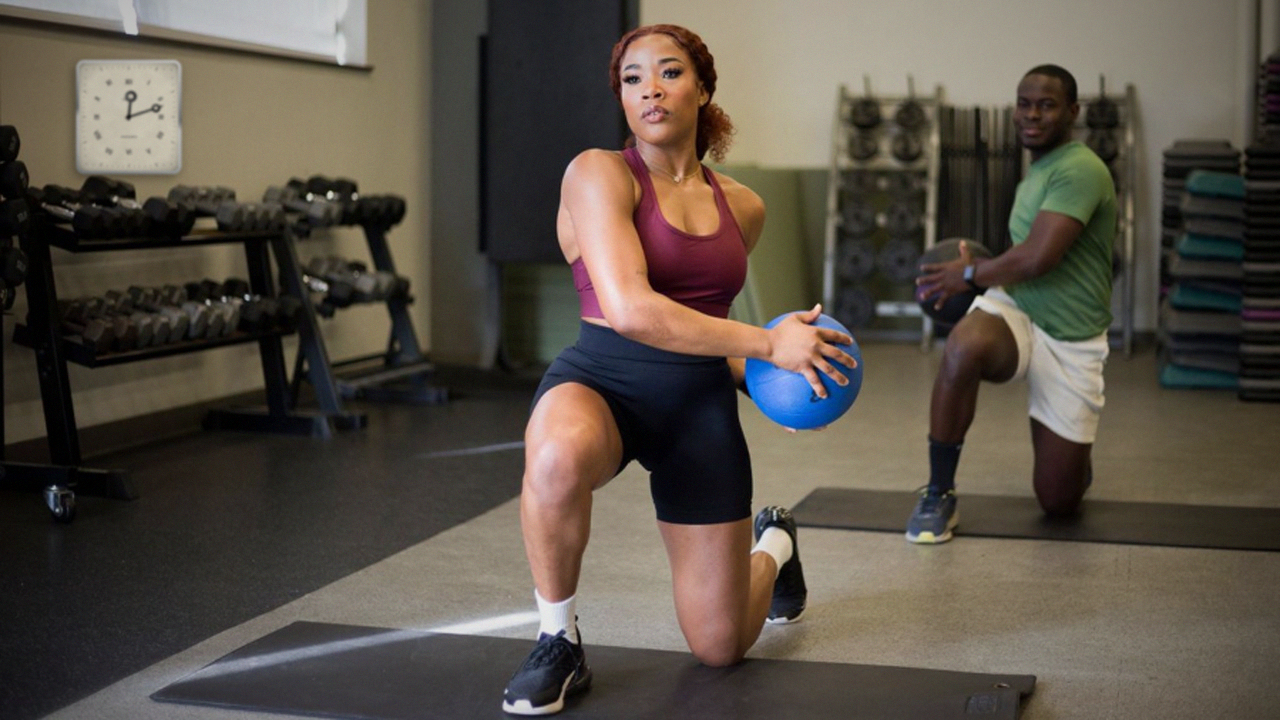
12:12
